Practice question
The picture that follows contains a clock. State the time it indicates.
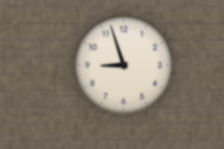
8:57
